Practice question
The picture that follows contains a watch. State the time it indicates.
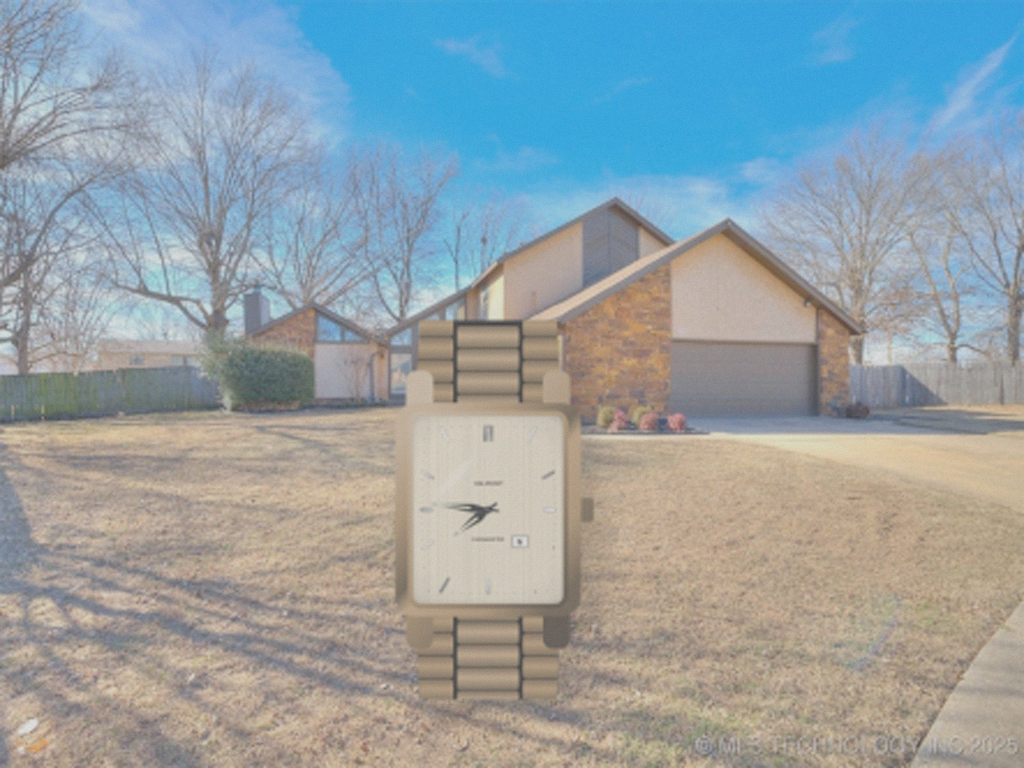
7:46
